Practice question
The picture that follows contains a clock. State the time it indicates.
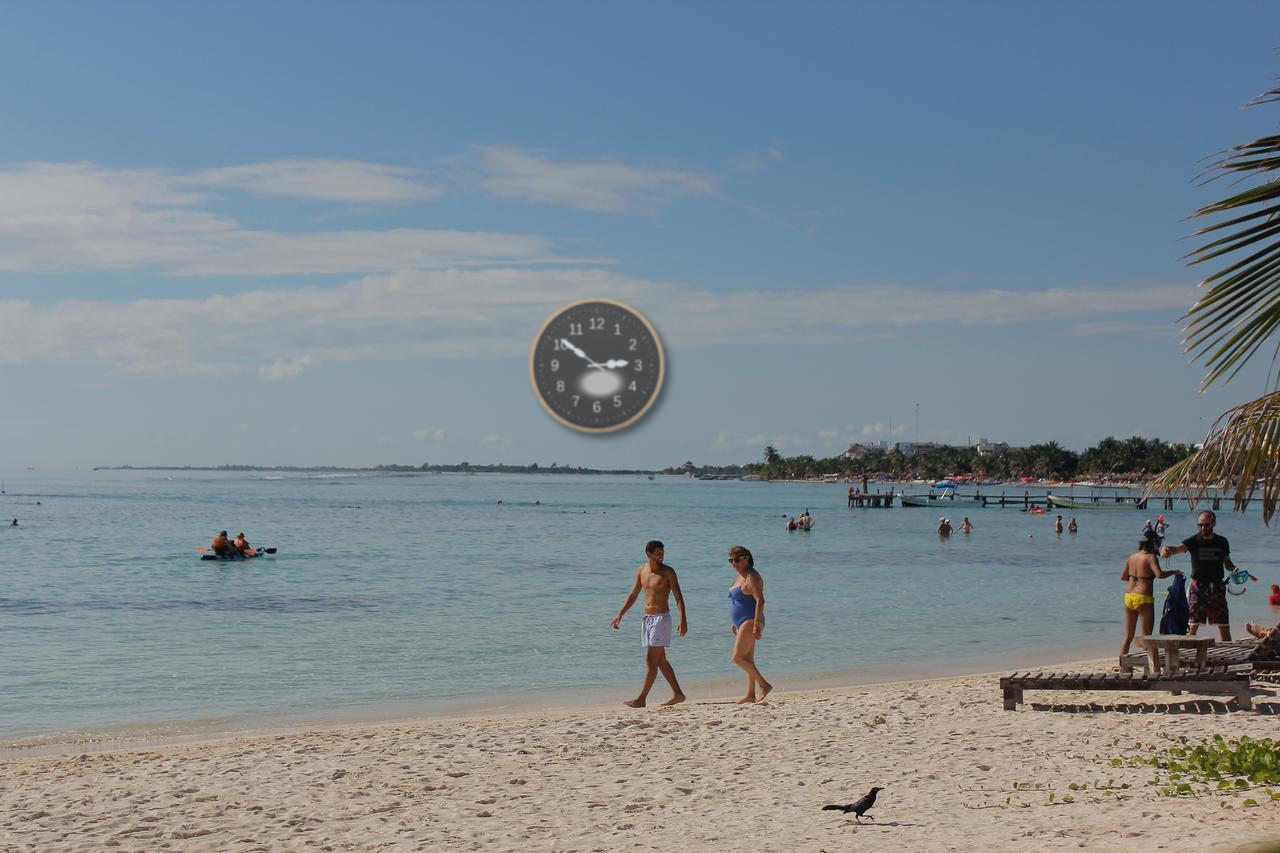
2:51
